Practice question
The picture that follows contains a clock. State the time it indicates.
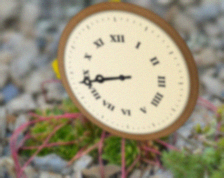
8:43
